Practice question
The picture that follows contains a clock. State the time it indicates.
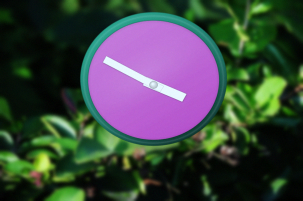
3:50
